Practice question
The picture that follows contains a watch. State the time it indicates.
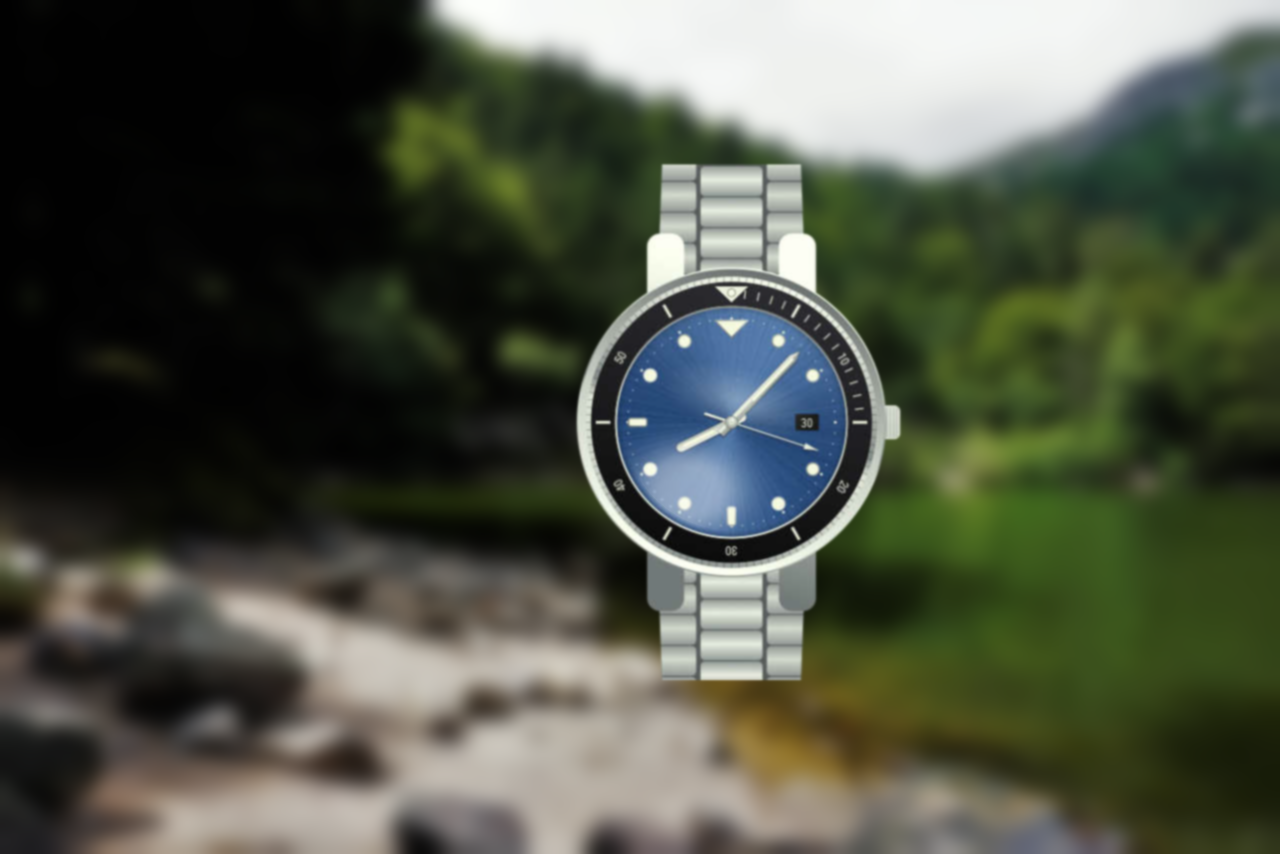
8:07:18
